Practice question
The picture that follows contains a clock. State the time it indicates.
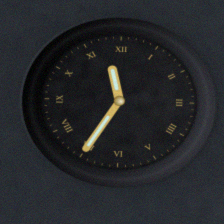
11:35
